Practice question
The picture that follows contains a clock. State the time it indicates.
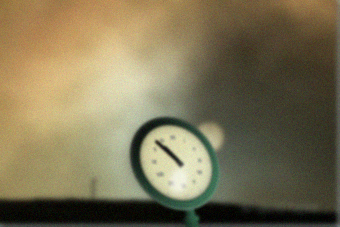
10:53
